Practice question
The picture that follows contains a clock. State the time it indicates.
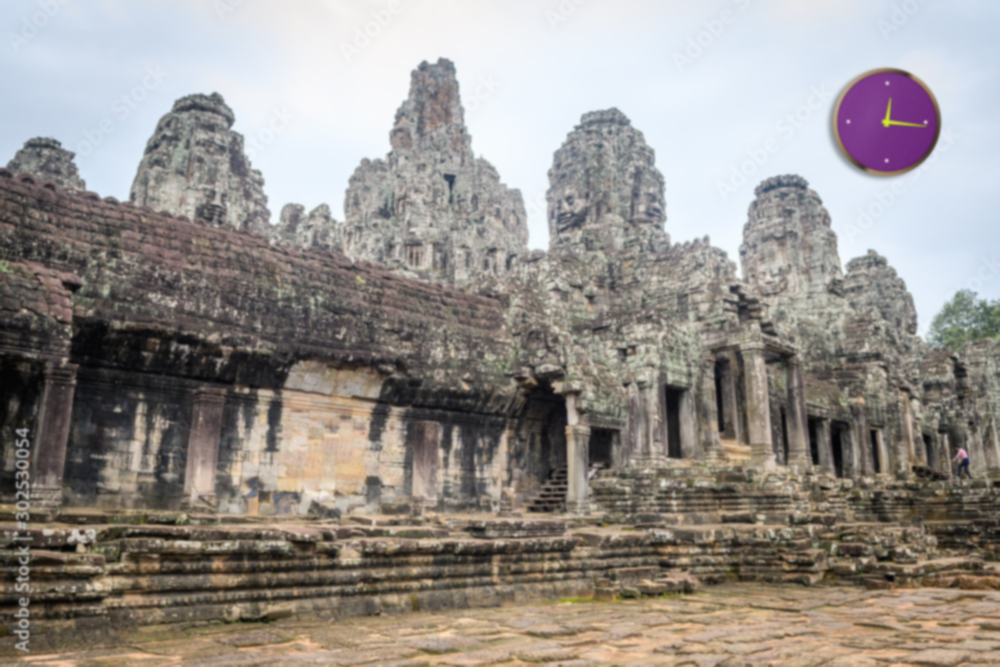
12:16
